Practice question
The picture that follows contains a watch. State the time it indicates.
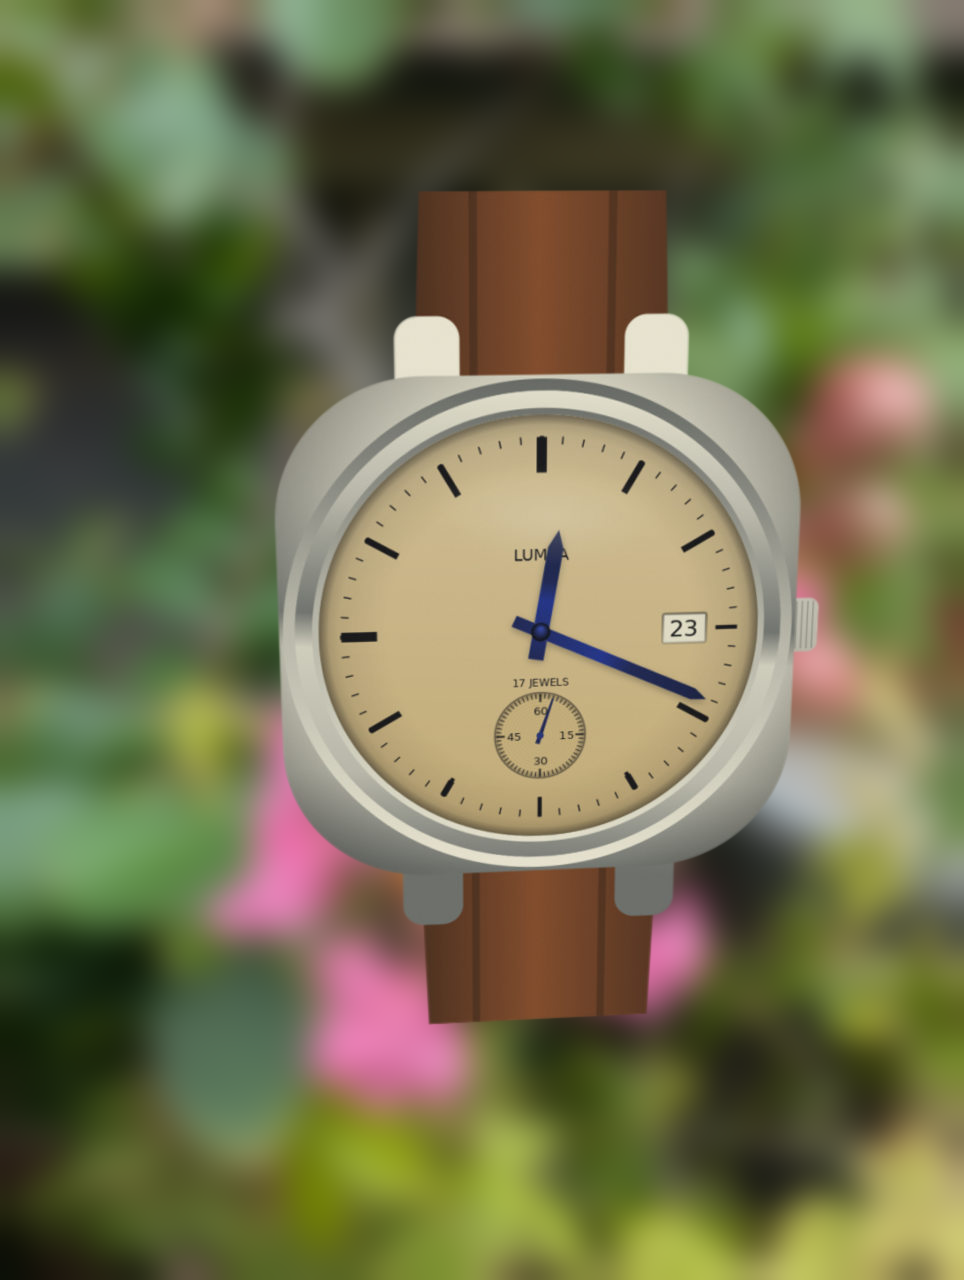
12:19:03
